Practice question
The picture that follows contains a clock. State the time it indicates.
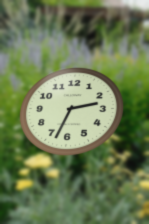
2:33
